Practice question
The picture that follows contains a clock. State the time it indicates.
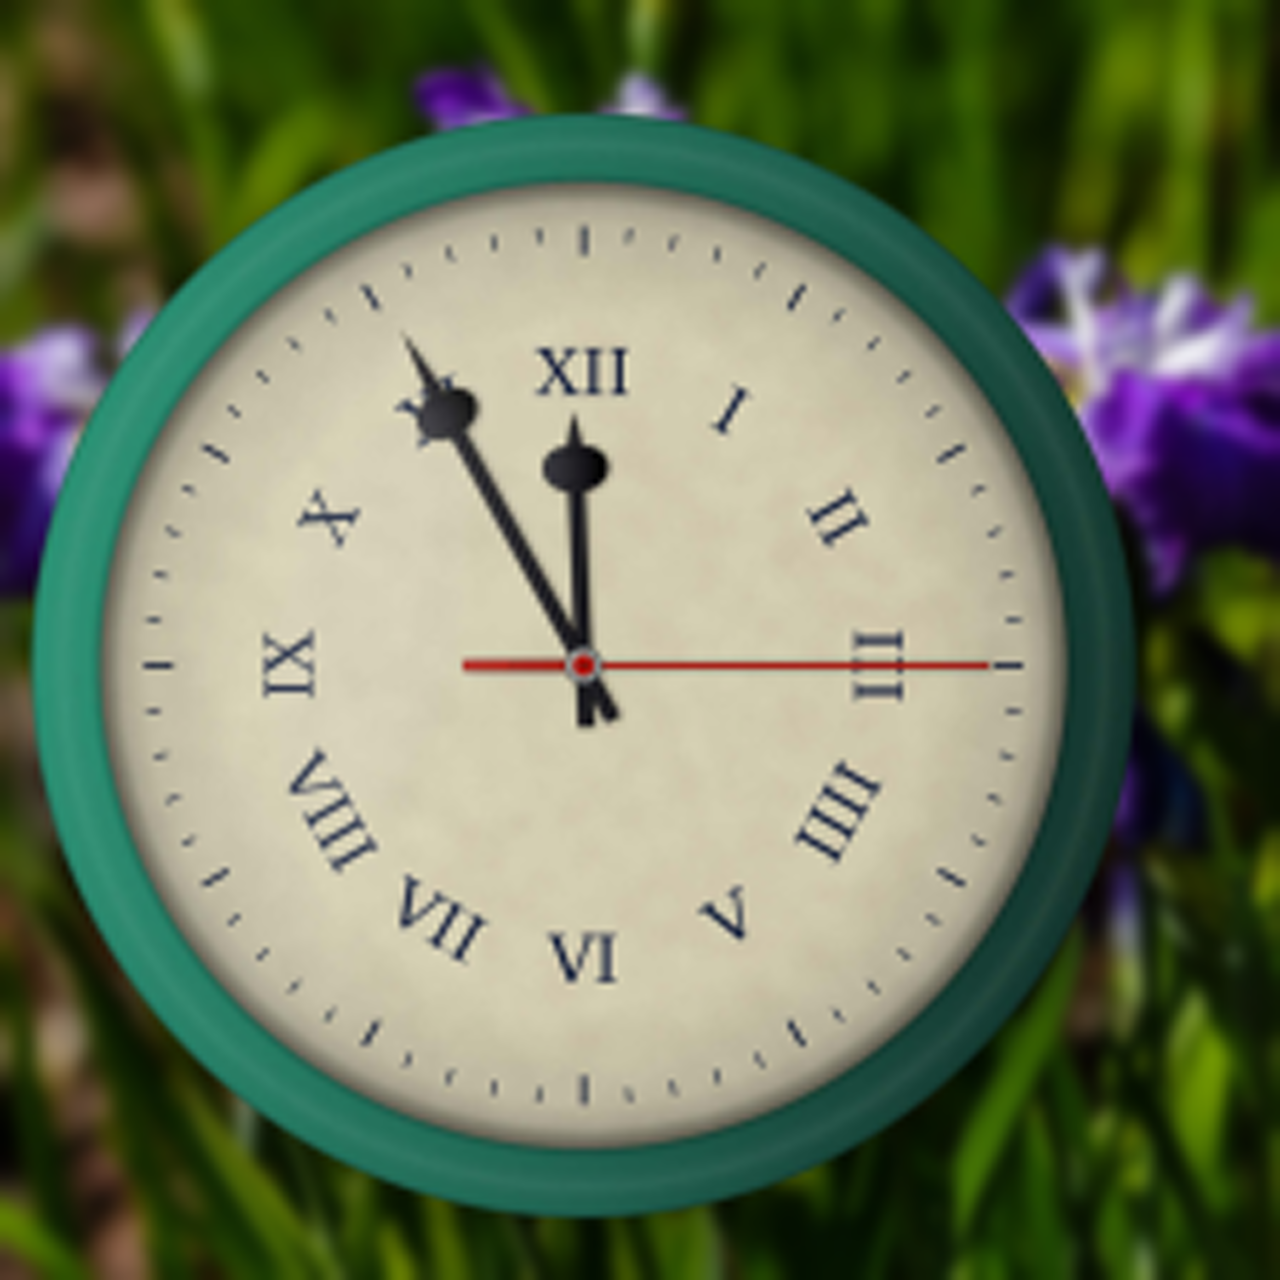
11:55:15
